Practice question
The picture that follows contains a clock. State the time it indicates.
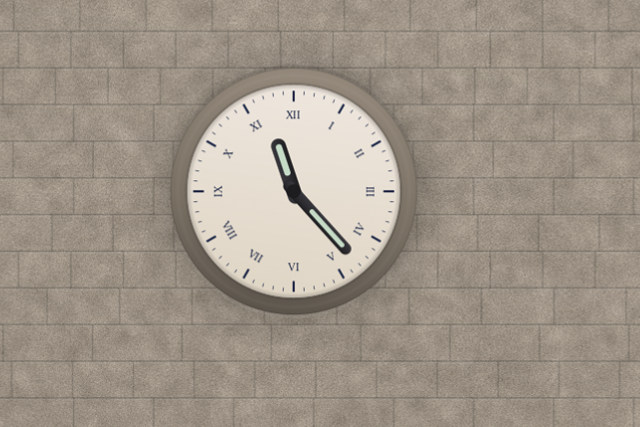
11:23
